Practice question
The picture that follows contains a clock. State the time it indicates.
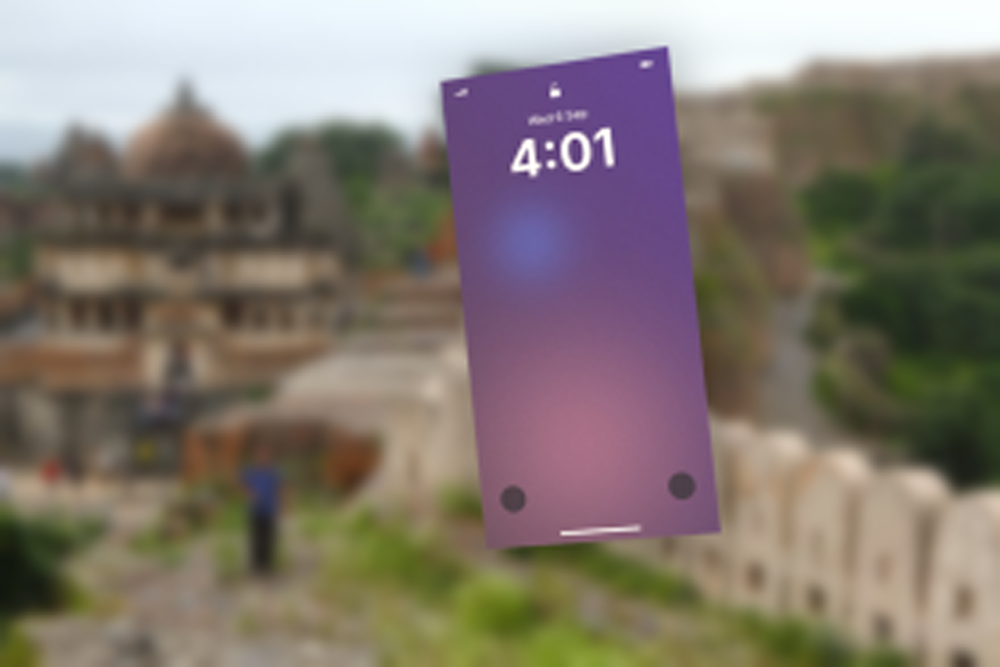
4:01
